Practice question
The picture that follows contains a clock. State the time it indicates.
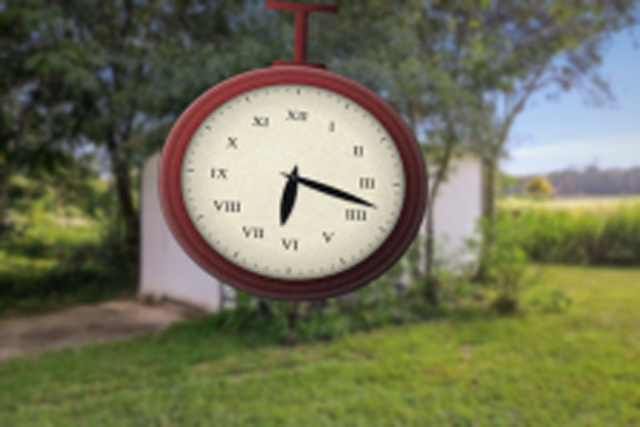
6:18
